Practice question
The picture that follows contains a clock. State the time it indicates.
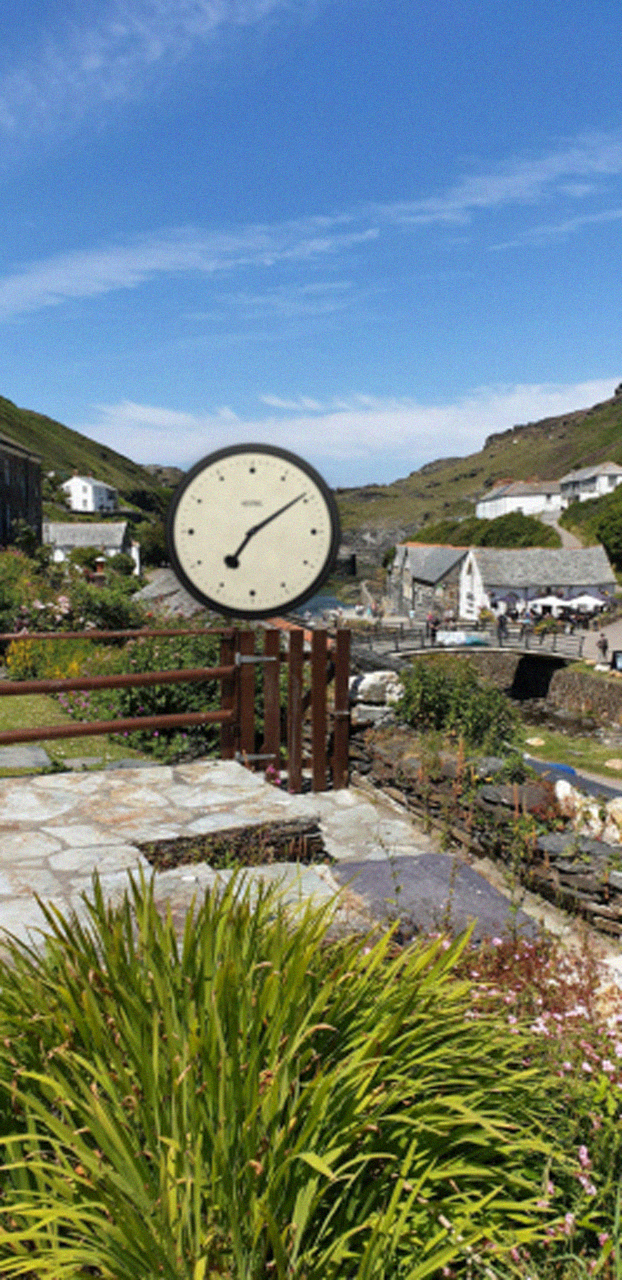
7:09
